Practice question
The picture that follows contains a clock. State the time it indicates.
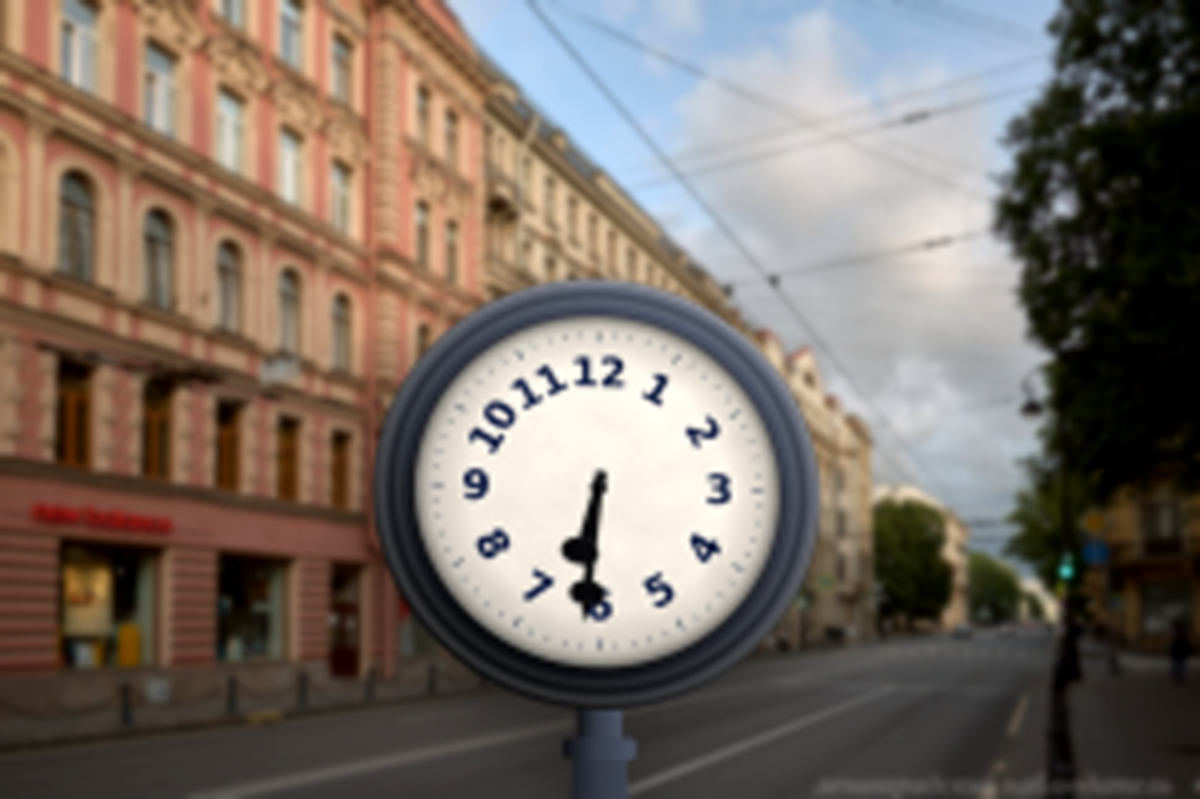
6:31
